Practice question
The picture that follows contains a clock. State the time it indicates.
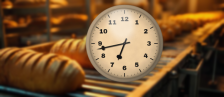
6:43
